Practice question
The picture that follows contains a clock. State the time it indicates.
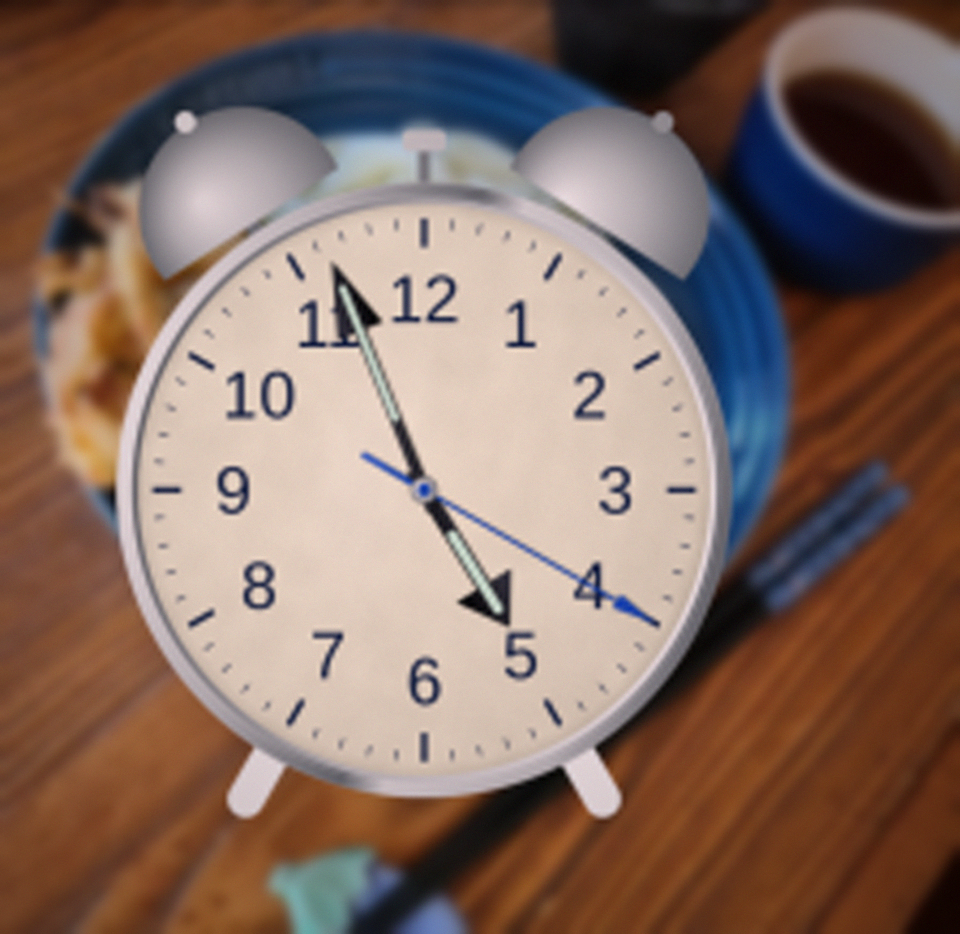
4:56:20
